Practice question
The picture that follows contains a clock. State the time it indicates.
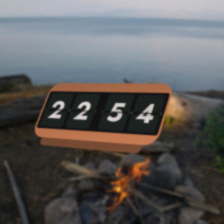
22:54
